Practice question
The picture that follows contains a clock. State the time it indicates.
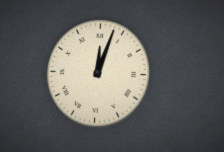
12:03
